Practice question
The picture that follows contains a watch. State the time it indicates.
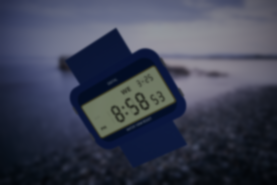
8:58
